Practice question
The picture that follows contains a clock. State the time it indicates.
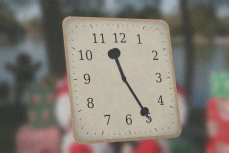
11:25
